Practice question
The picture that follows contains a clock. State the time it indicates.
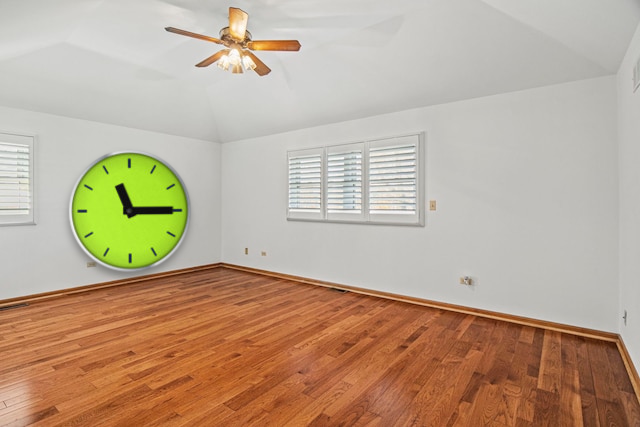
11:15
